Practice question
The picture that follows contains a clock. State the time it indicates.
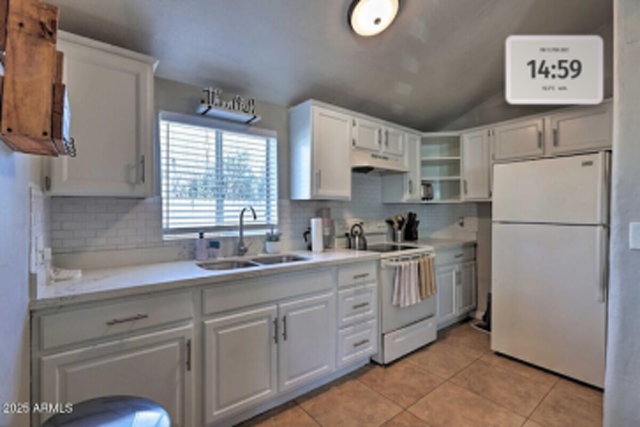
14:59
